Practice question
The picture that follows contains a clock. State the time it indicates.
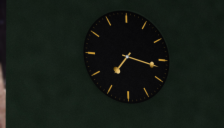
7:17
